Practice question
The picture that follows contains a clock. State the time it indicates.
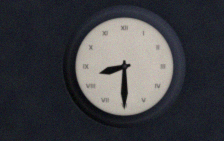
8:30
